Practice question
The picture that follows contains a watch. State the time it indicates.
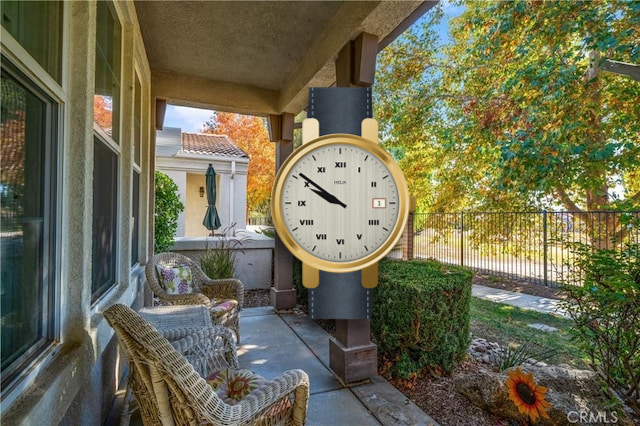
9:51
